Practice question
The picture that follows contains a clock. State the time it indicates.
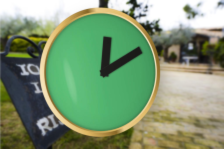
12:10
